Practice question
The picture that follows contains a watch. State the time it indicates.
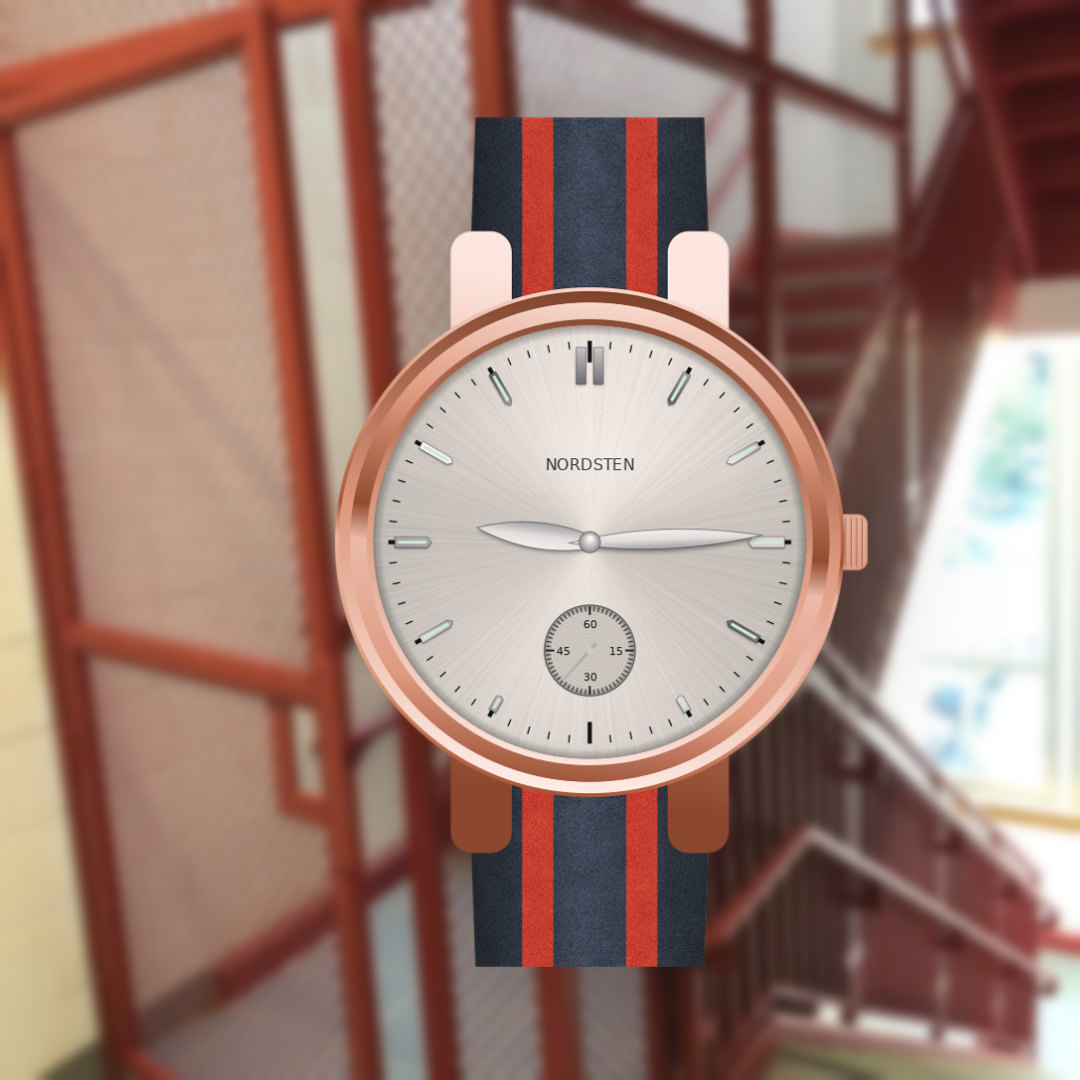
9:14:37
